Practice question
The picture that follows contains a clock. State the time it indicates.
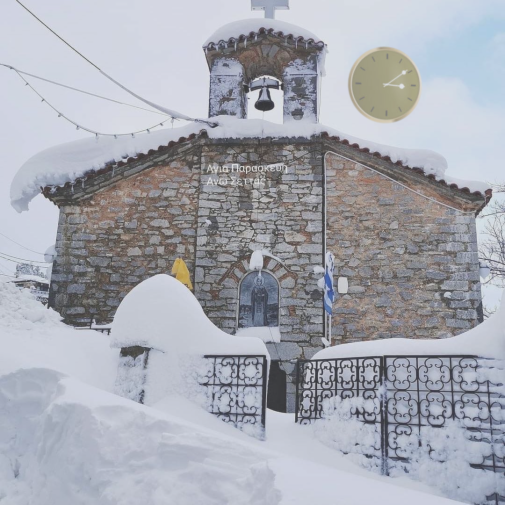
3:09
